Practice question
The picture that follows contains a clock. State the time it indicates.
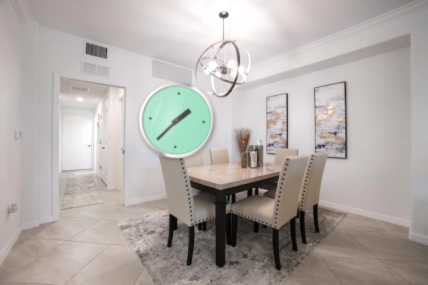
1:37
